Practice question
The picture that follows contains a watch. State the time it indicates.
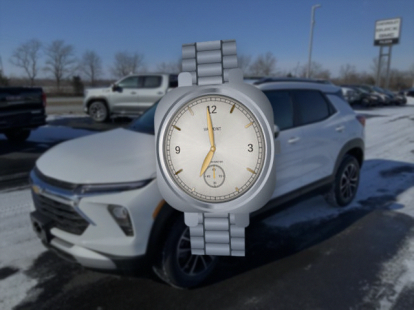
6:59
